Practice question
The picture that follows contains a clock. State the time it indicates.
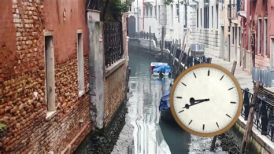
8:41
